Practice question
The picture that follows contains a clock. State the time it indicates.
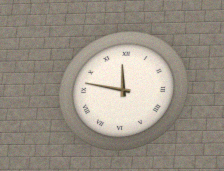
11:47
